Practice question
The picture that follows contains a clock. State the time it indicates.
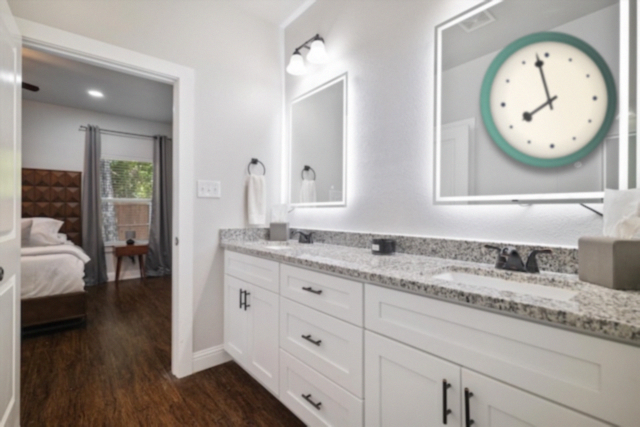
7:58
